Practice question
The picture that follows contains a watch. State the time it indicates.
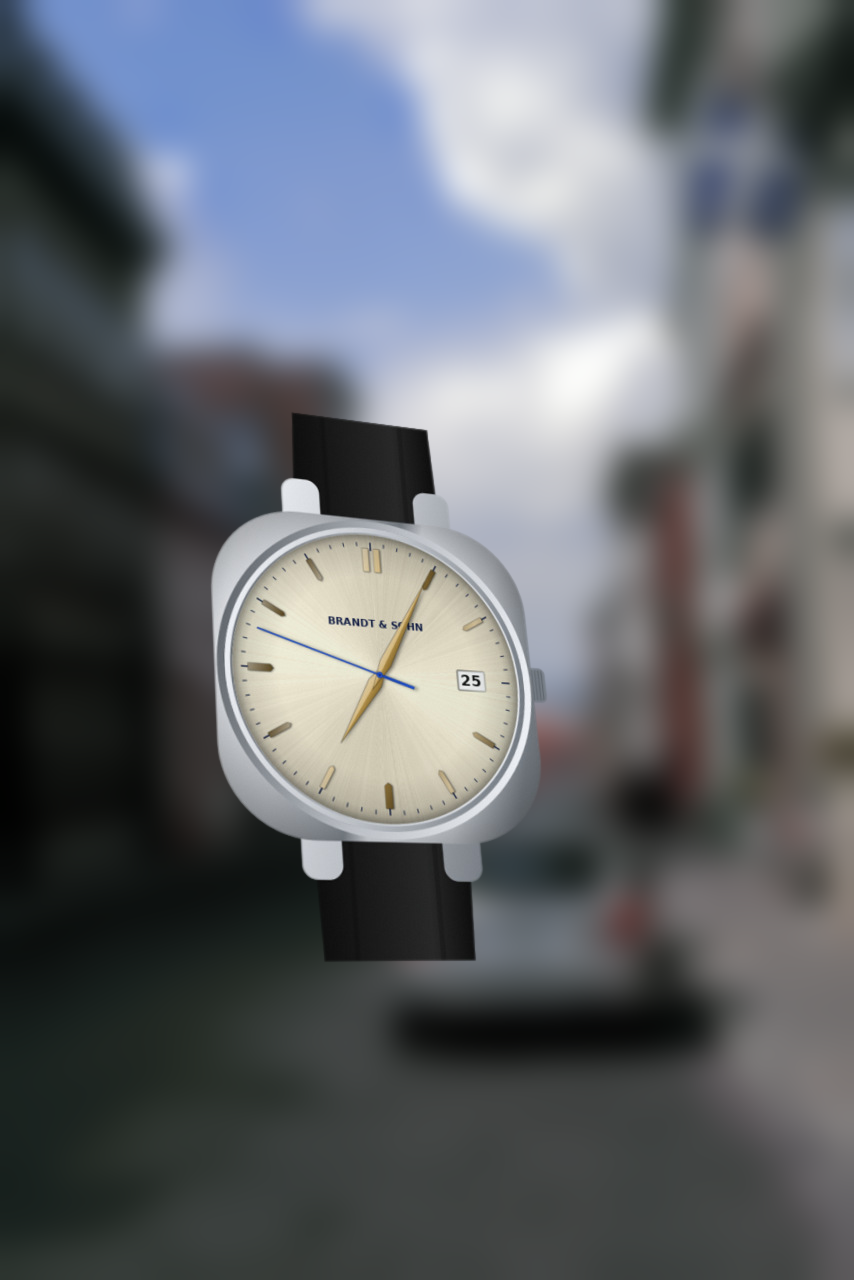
7:04:48
